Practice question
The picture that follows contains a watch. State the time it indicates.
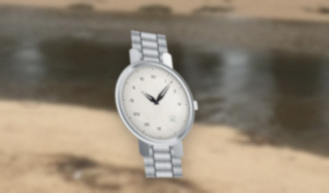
10:07
